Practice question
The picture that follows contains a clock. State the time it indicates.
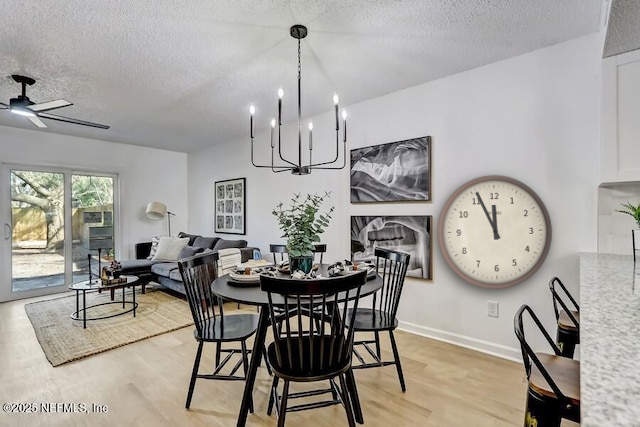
11:56
